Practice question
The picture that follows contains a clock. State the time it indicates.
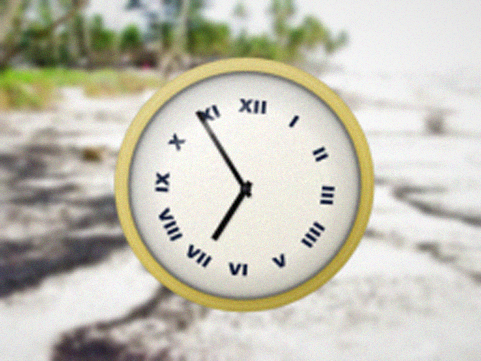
6:54
